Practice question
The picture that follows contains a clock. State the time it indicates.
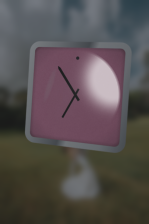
6:54
